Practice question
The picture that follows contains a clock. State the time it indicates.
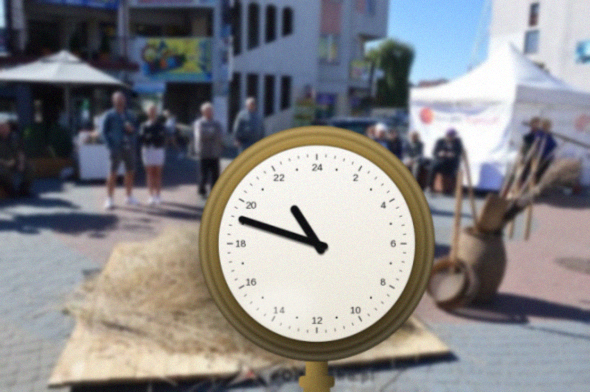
21:48
